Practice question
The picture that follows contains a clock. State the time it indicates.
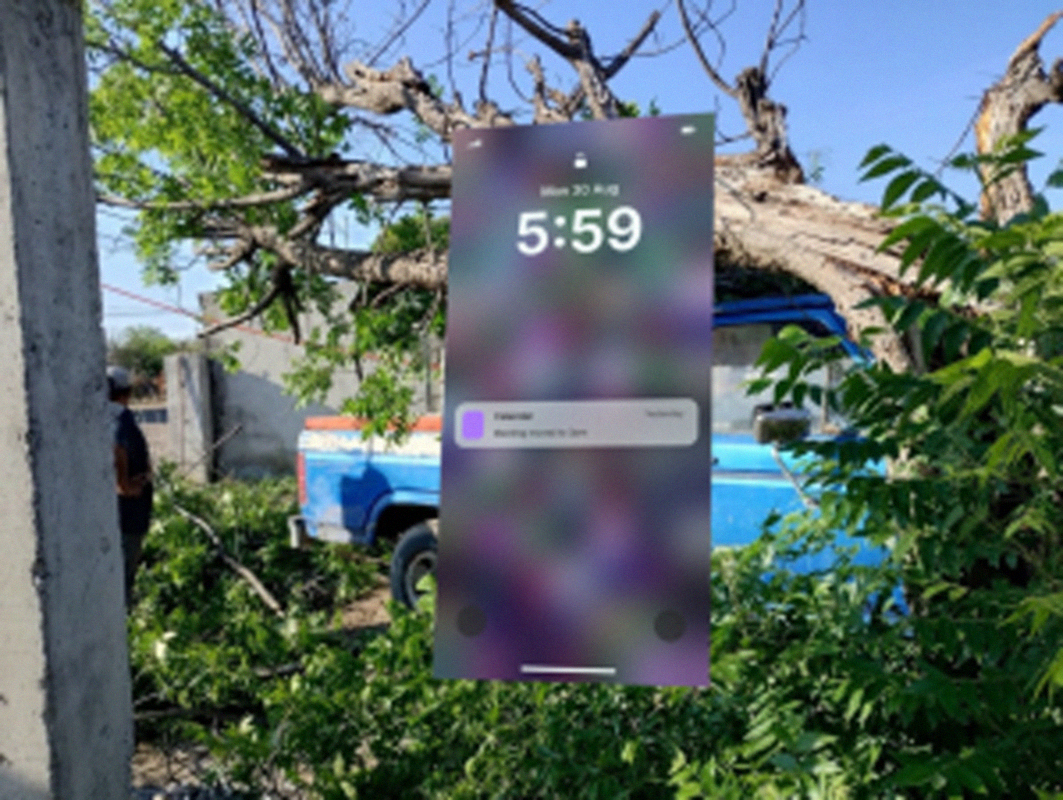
5:59
